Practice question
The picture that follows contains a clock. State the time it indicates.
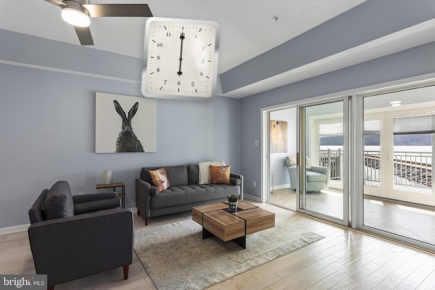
6:00
